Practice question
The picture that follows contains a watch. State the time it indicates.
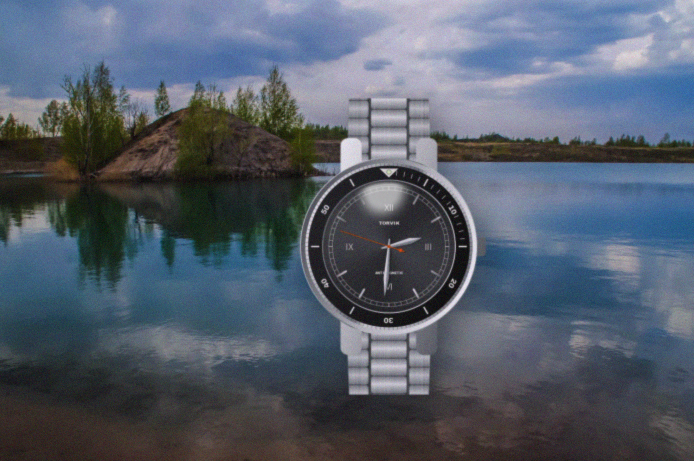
2:30:48
